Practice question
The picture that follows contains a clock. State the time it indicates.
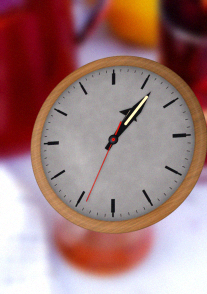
1:06:34
